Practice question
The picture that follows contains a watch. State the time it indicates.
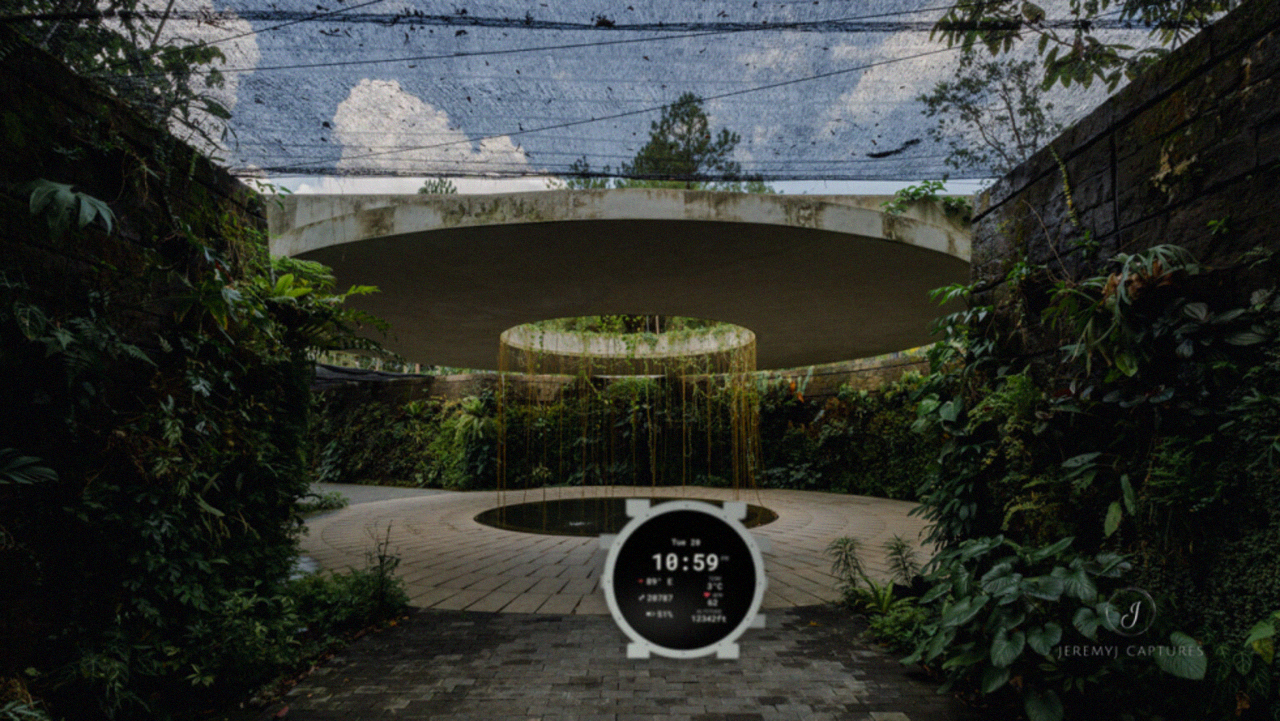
10:59
